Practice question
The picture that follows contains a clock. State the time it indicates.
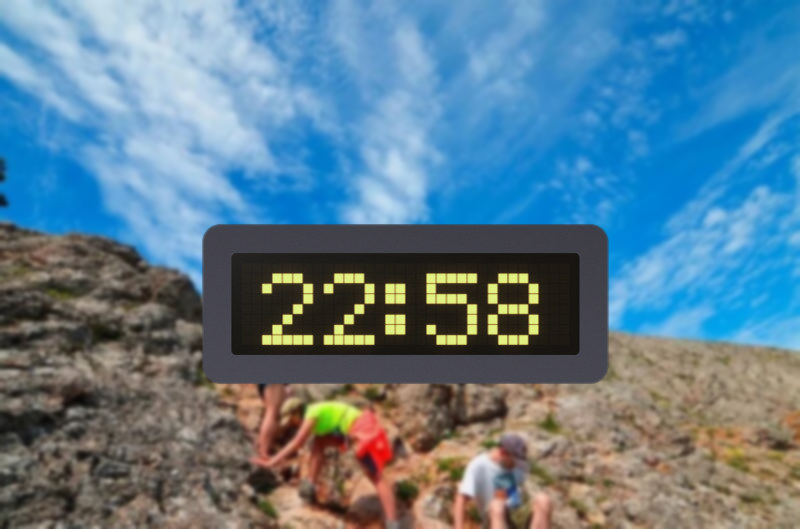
22:58
